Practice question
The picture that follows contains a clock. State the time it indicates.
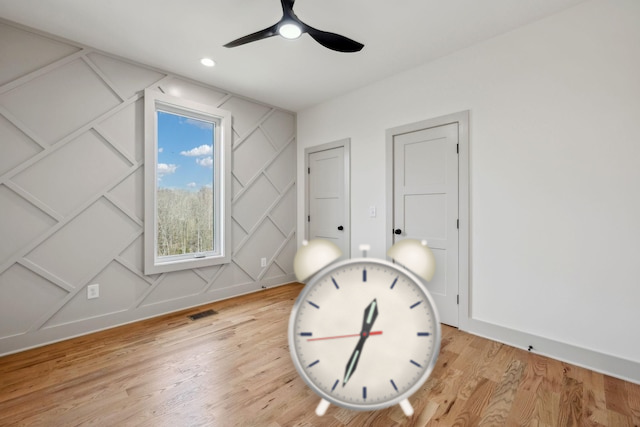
12:33:44
